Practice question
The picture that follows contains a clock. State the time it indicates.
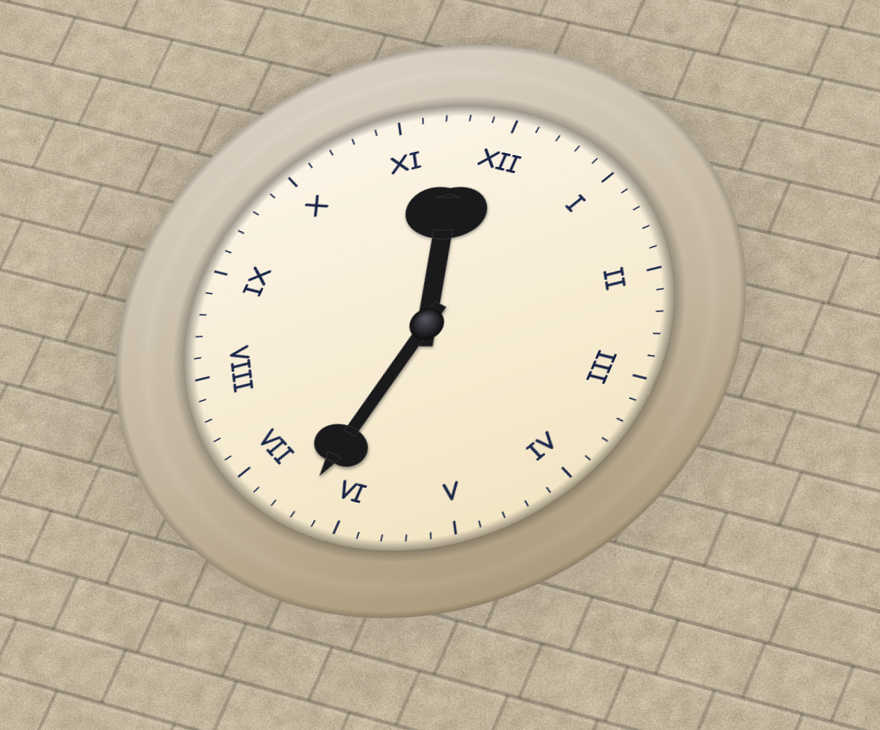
11:32
